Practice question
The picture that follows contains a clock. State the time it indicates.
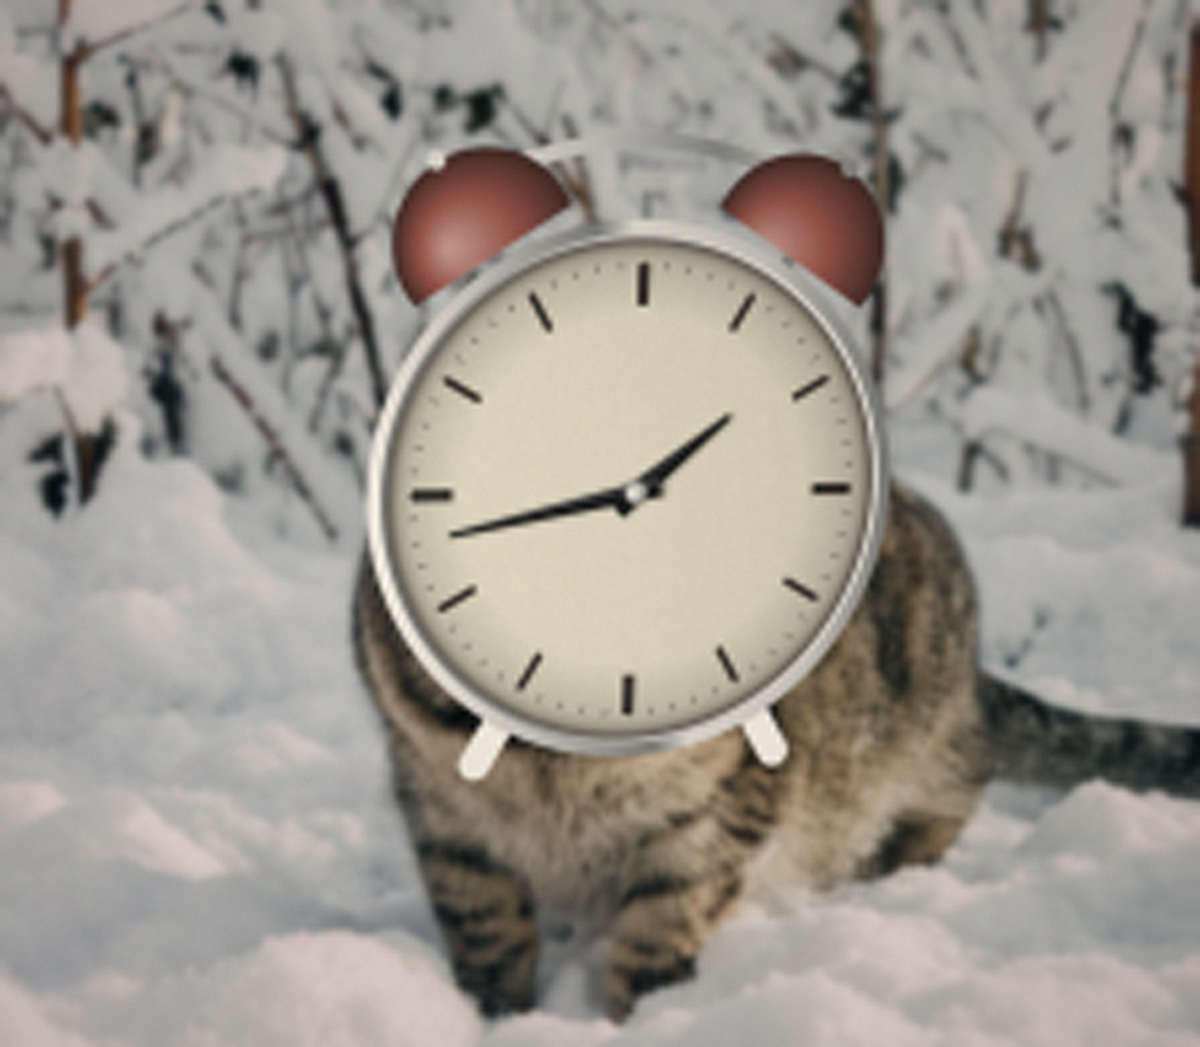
1:43
